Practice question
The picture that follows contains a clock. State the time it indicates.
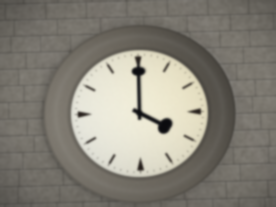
4:00
